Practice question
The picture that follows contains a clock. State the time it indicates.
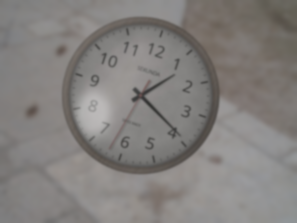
1:19:32
